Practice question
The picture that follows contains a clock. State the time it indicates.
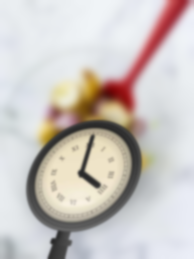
4:00
